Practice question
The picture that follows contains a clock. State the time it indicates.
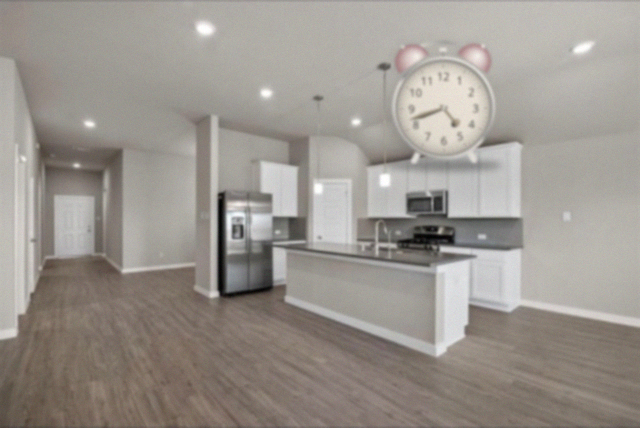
4:42
